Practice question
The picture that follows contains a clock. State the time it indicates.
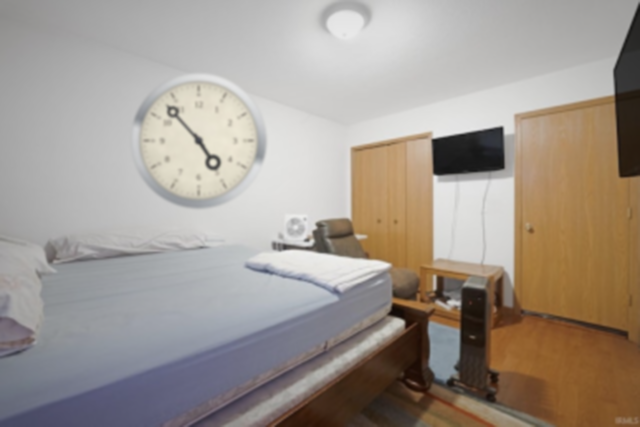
4:53
